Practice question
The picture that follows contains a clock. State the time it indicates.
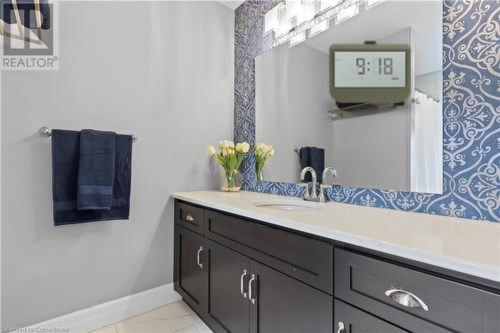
9:18
